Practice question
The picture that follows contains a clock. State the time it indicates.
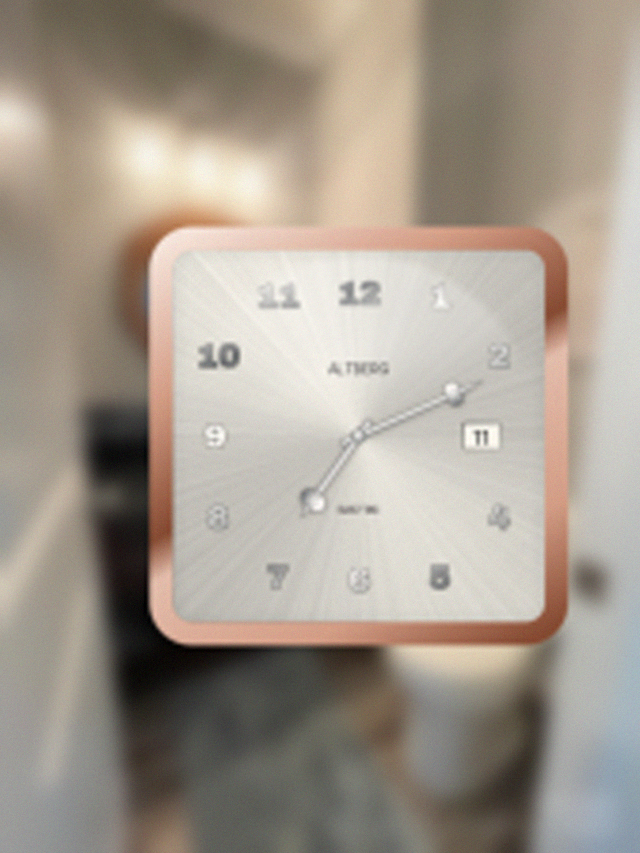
7:11
